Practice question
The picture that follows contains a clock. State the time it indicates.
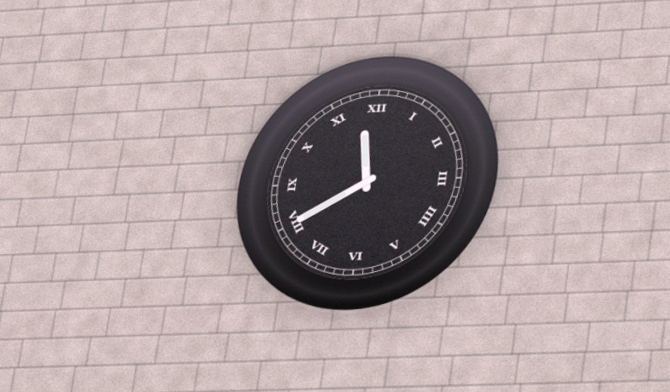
11:40
